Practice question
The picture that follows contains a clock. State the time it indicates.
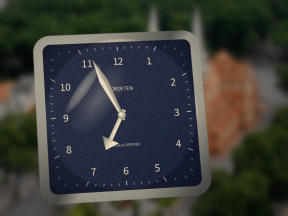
6:56
